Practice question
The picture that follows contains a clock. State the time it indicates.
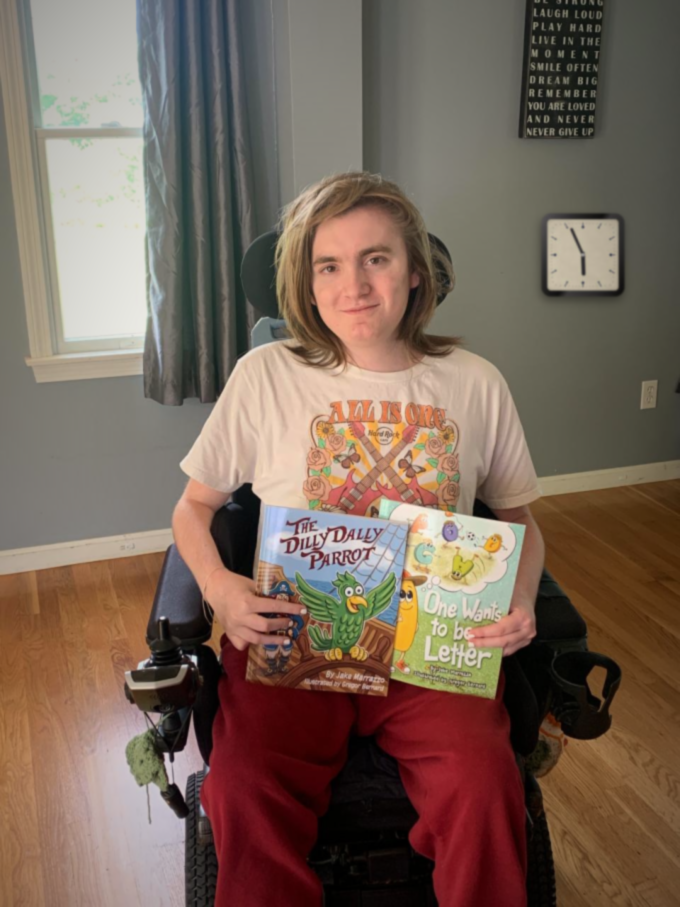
5:56
